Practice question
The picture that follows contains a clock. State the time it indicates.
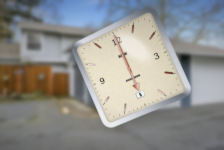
6:00
